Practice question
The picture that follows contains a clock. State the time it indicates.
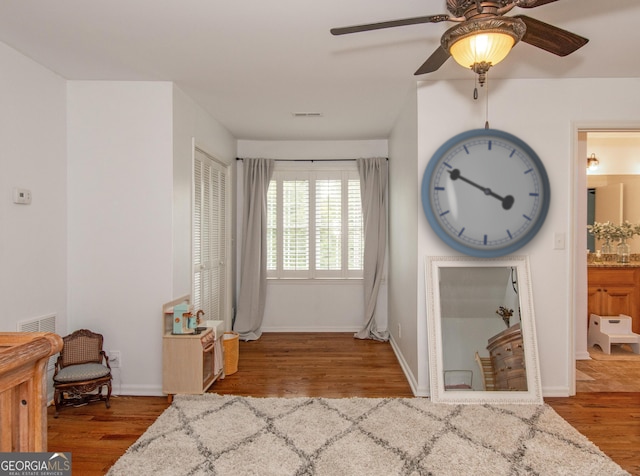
3:49
